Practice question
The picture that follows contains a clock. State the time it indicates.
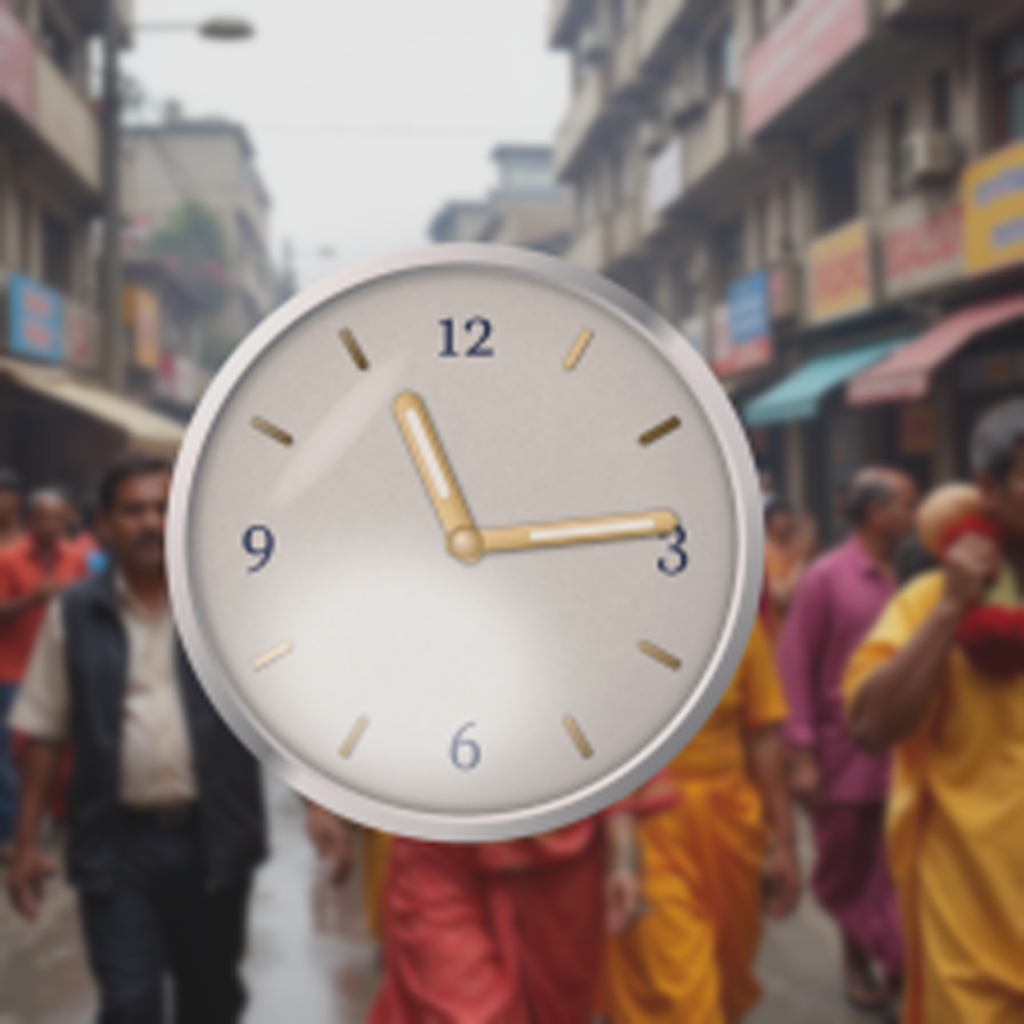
11:14
